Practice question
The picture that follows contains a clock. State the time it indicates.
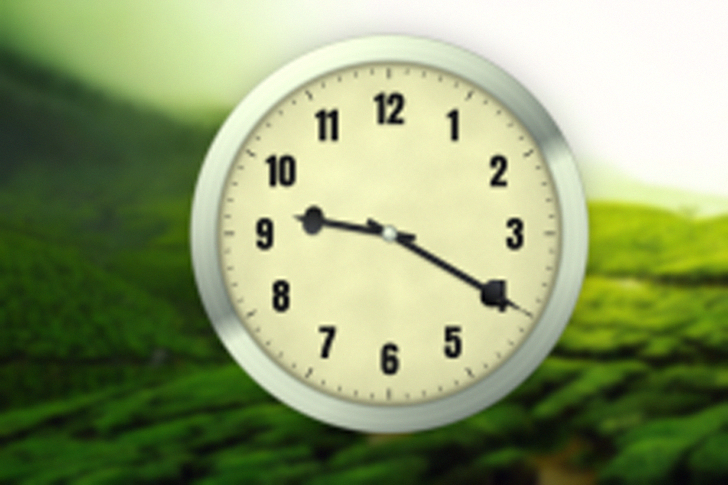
9:20
